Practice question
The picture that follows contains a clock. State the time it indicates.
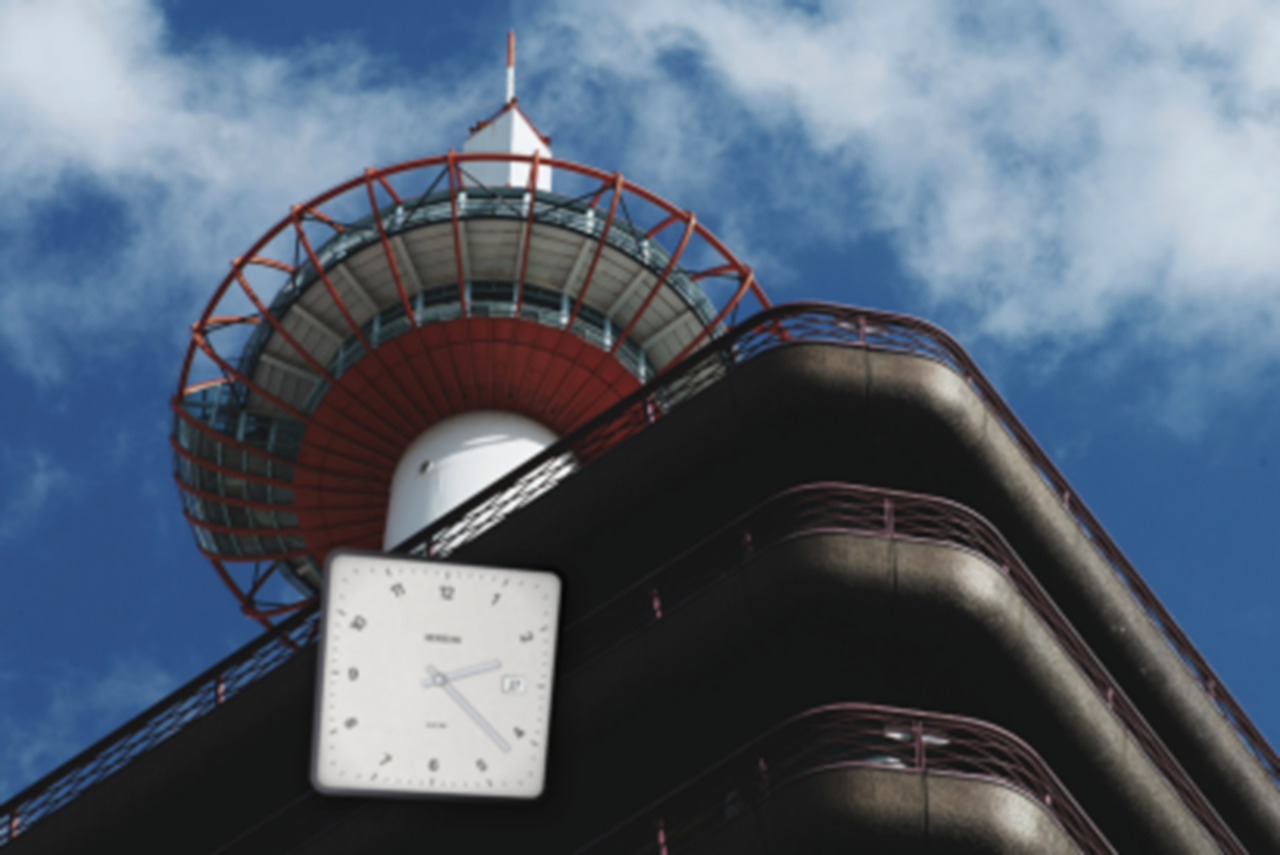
2:22
